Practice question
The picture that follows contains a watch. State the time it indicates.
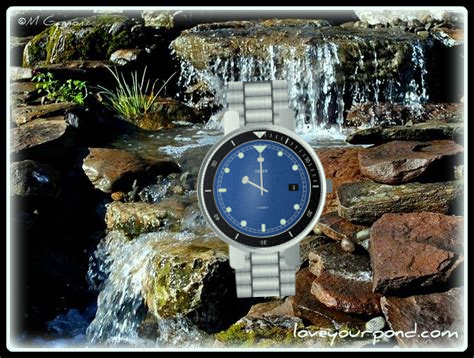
10:00
